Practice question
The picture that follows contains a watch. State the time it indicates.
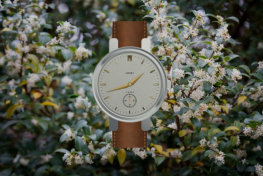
1:42
